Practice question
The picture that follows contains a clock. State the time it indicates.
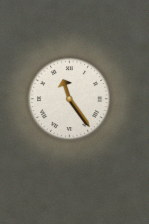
11:24
